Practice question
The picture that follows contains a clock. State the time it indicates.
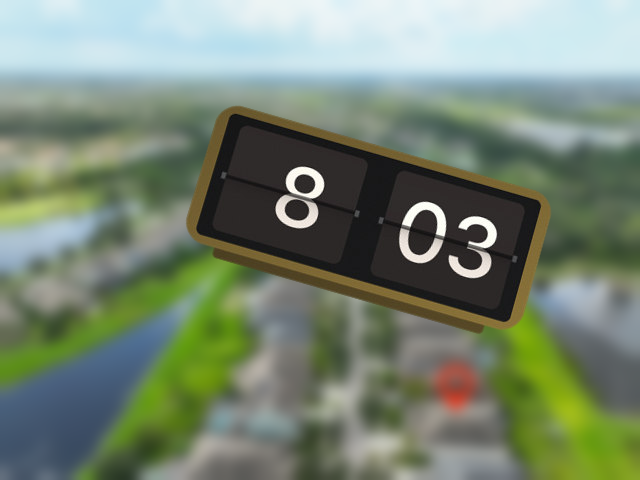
8:03
